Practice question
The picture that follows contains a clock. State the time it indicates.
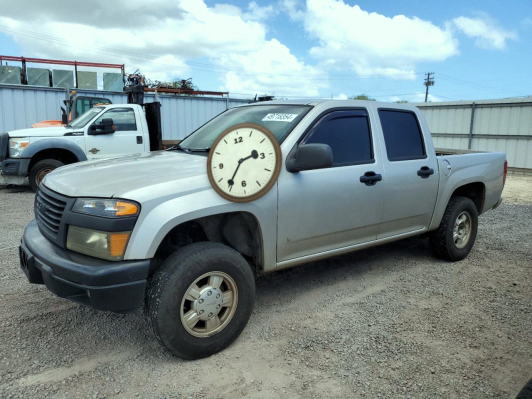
2:36
